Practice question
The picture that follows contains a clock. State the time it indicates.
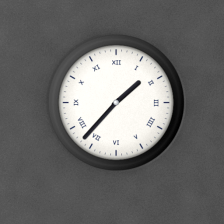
1:37
